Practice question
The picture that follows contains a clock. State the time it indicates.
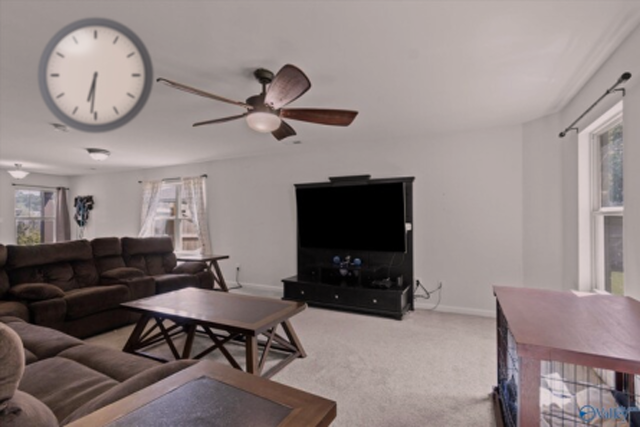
6:31
